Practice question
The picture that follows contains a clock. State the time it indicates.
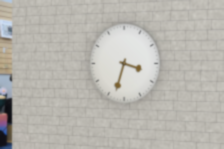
3:33
